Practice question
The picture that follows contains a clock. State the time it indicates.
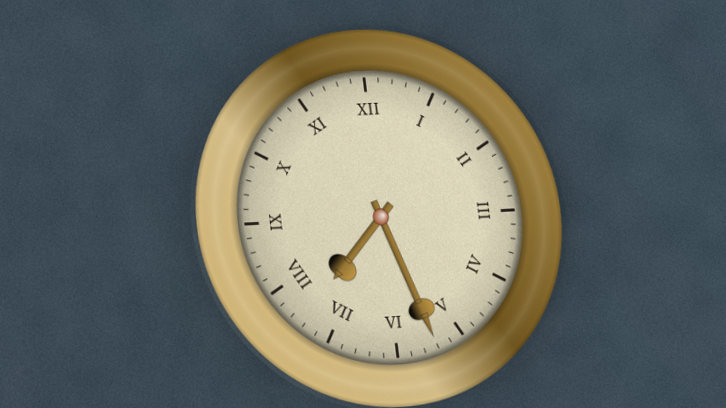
7:27
